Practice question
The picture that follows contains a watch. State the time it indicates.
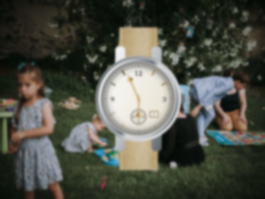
5:56
